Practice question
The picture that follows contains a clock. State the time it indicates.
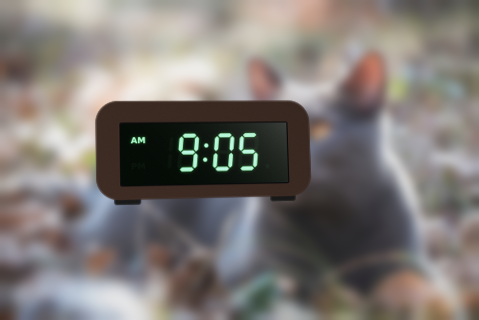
9:05
